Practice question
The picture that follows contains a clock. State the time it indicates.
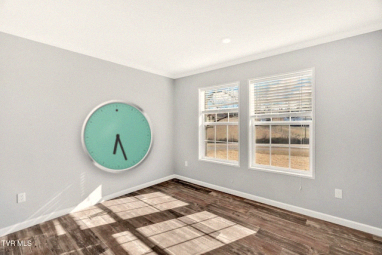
6:27
